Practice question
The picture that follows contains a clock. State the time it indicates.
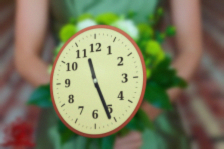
11:26
